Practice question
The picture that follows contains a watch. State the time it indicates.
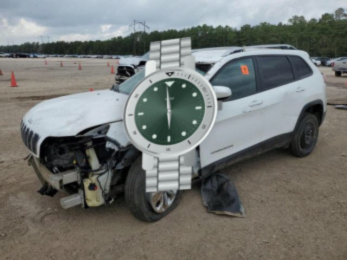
5:59
